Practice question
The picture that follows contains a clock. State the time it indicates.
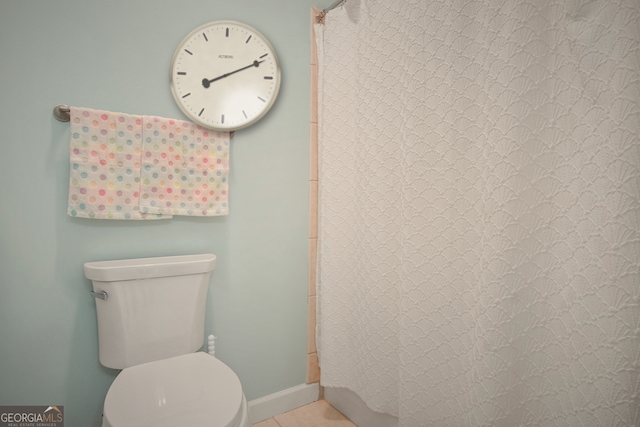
8:11
